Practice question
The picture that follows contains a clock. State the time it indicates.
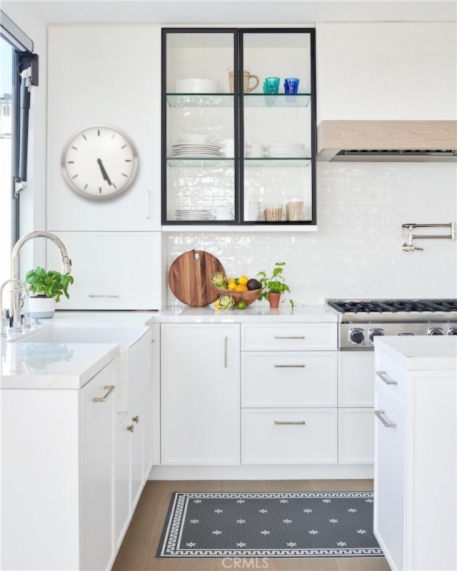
5:26
